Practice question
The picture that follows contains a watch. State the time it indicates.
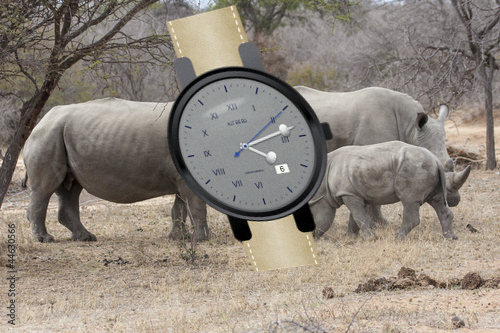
4:13:10
